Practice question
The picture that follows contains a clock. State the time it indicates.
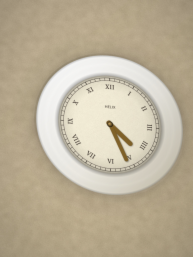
4:26
